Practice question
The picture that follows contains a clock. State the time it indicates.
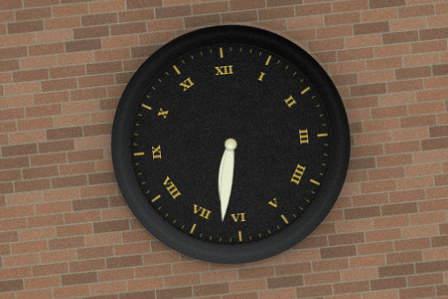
6:32
